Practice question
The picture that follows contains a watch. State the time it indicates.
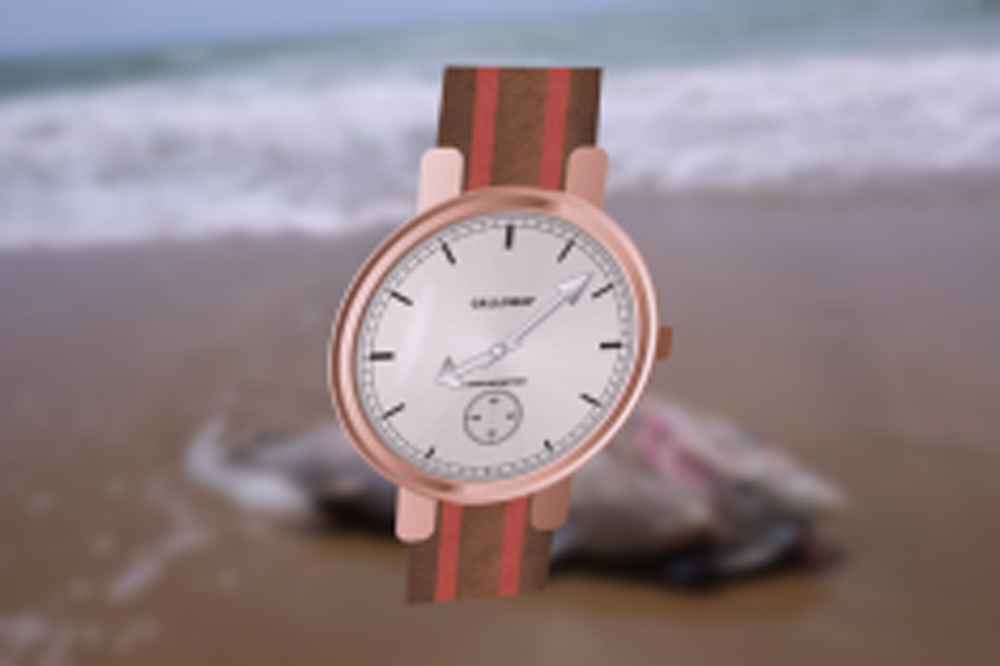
8:08
